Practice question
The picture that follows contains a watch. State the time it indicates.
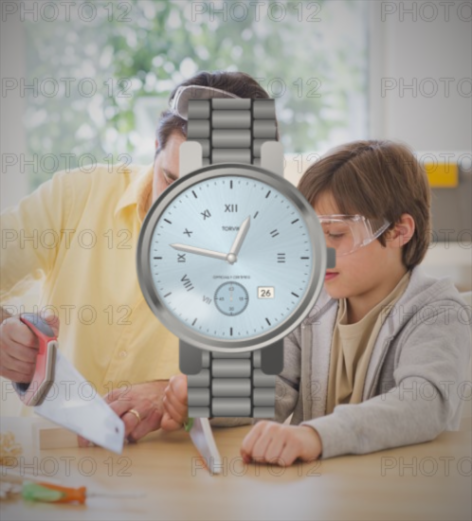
12:47
